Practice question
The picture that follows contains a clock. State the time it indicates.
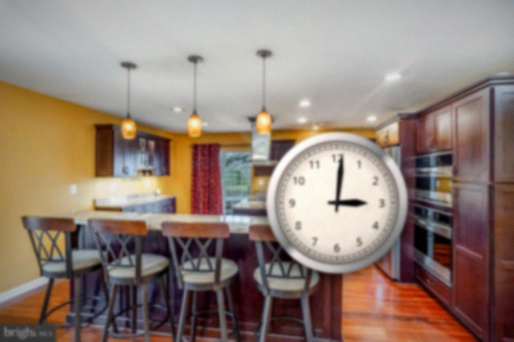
3:01
